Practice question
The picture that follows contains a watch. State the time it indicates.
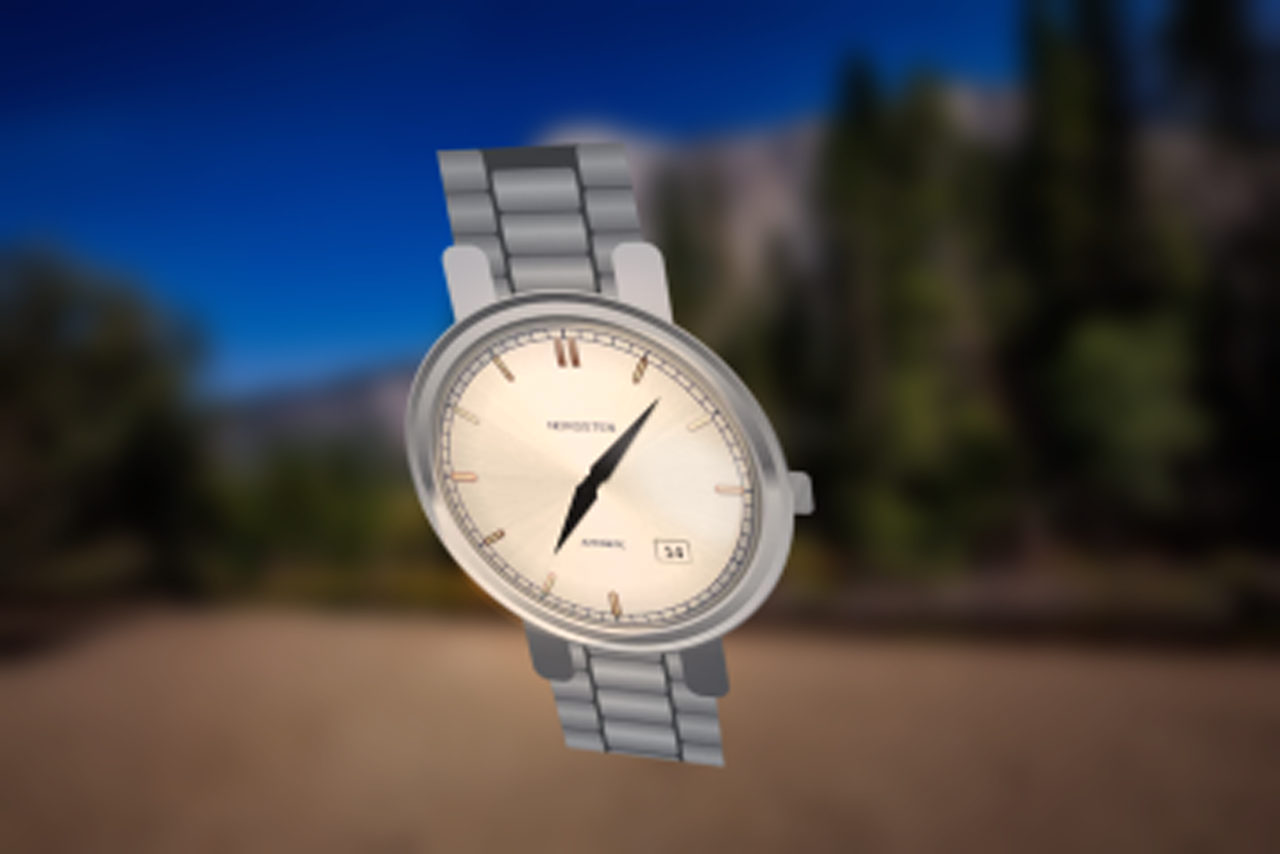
7:07
